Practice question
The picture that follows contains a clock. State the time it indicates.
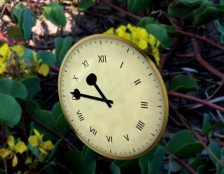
10:46
